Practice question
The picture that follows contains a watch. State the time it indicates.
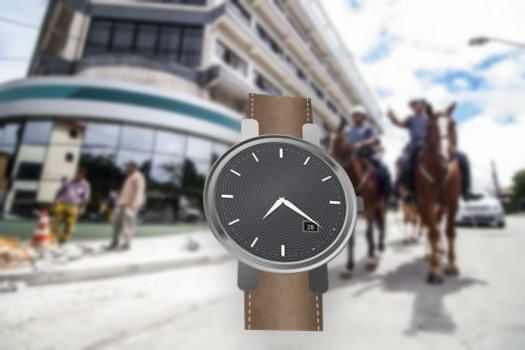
7:21
